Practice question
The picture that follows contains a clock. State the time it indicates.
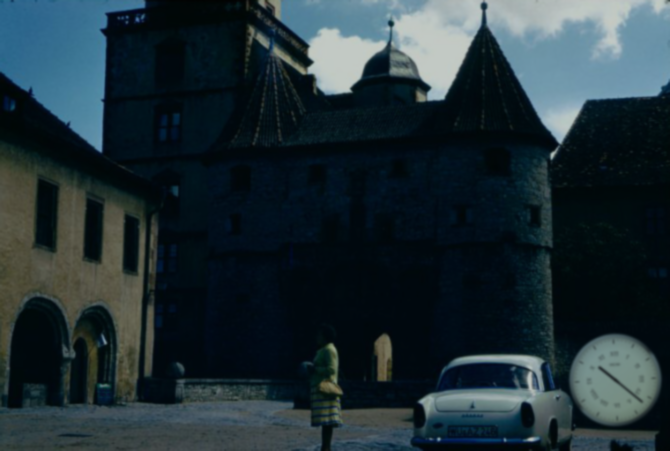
10:22
